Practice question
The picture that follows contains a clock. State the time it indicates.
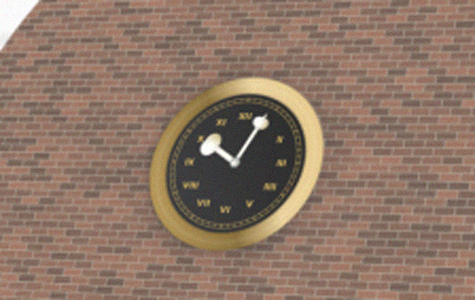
10:04
